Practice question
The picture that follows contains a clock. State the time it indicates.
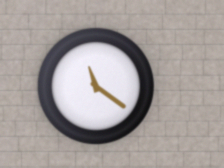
11:21
